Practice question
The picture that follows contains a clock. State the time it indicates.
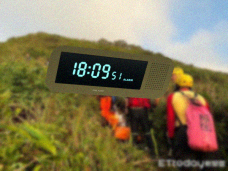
18:09:51
